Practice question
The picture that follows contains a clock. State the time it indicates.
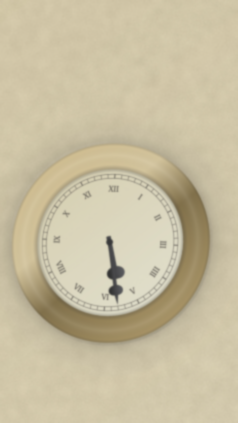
5:28
